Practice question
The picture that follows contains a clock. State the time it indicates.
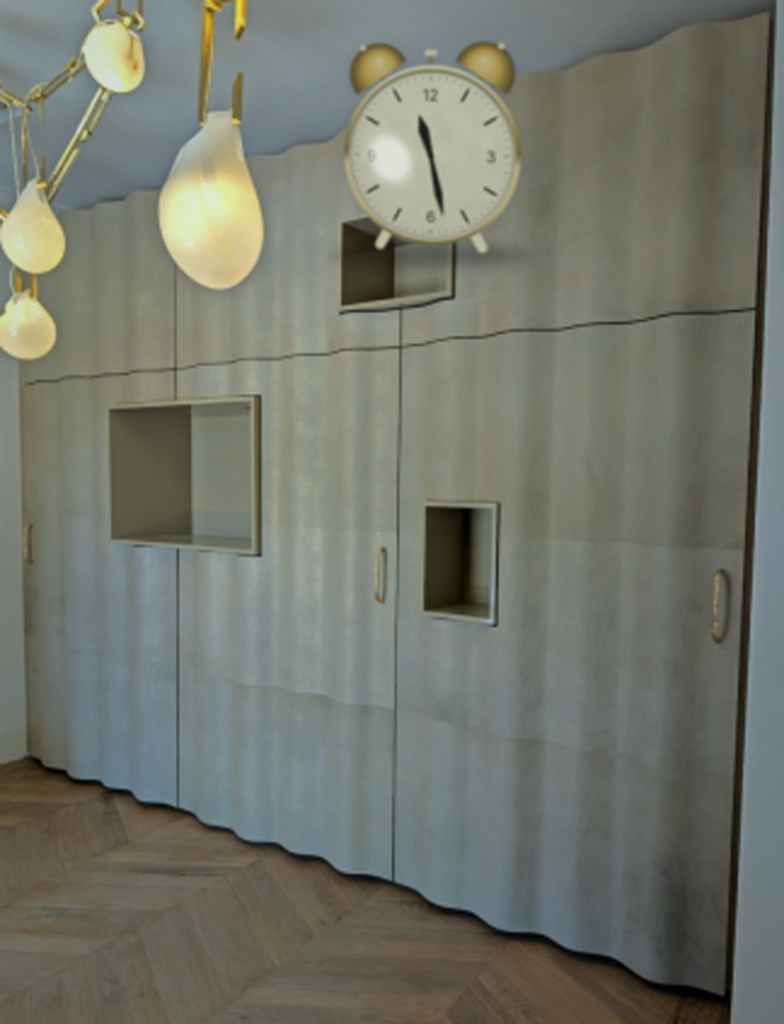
11:28
